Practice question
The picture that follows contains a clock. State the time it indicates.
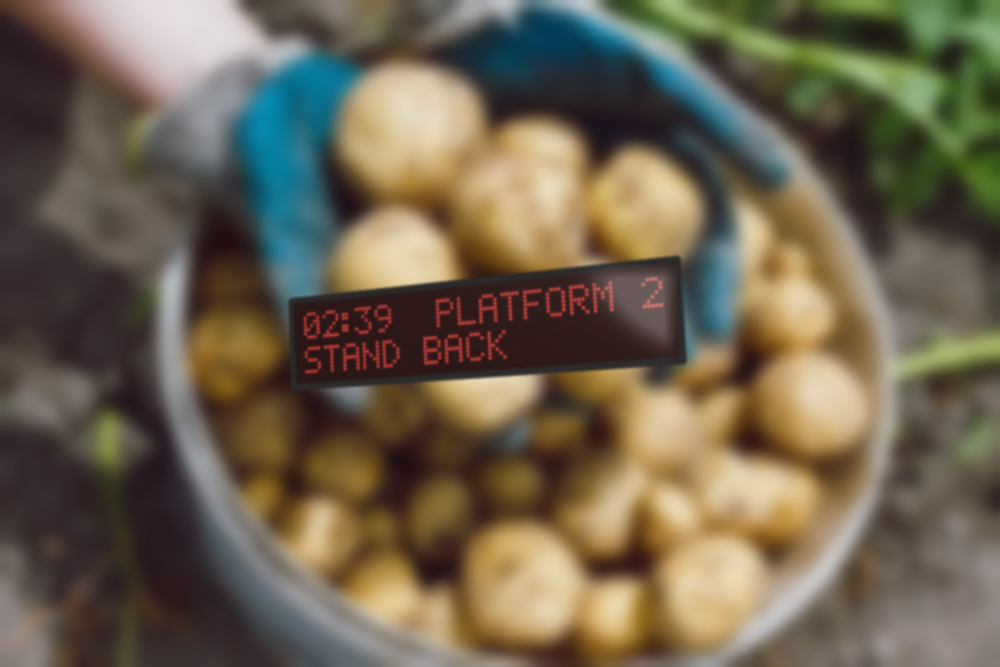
2:39
